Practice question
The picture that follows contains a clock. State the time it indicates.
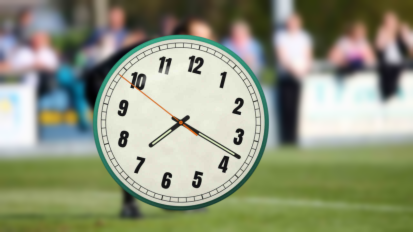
7:17:49
